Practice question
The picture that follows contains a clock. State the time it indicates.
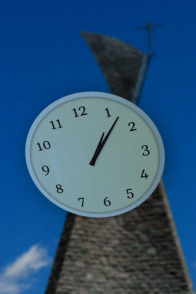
1:07
